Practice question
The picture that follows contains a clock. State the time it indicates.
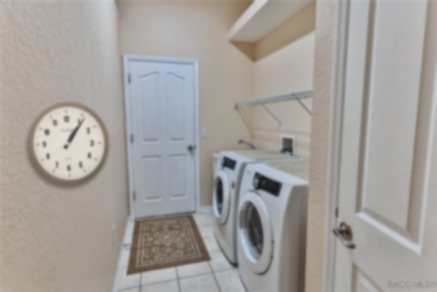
1:06
